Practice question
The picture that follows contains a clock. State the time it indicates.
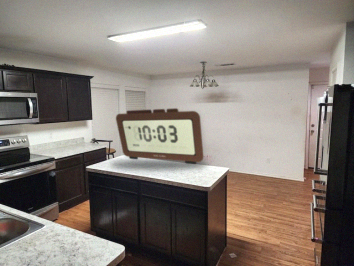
10:03
